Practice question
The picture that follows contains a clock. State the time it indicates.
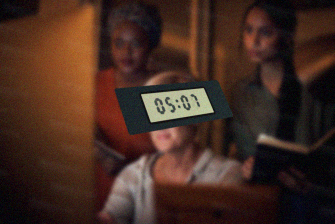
5:07
